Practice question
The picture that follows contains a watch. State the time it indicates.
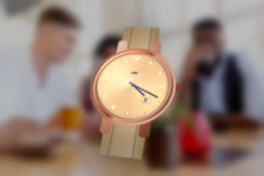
4:19
